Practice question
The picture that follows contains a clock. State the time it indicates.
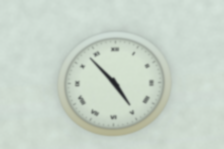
4:53
